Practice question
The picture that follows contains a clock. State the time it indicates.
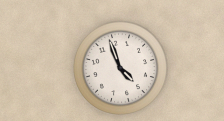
4:59
